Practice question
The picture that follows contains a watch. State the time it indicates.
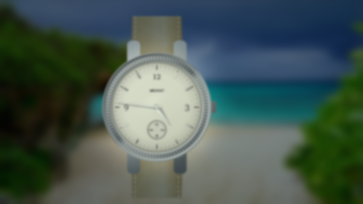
4:46
